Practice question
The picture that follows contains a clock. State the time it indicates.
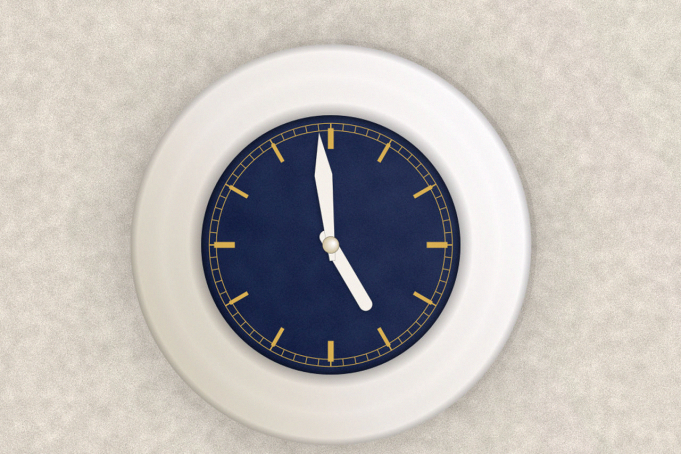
4:59
